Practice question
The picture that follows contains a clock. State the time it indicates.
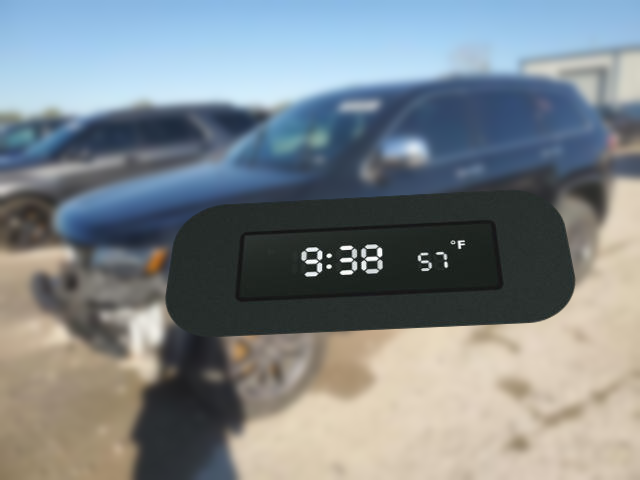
9:38
